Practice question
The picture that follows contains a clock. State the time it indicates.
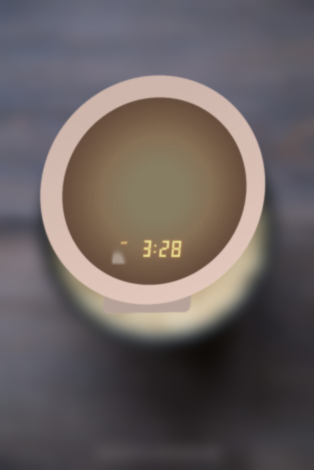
3:28
